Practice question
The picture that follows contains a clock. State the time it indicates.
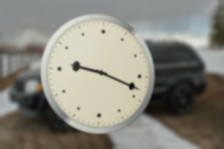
9:18
